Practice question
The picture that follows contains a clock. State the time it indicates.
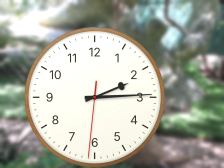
2:14:31
